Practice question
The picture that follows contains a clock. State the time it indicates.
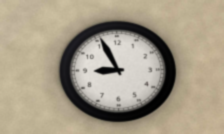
8:56
